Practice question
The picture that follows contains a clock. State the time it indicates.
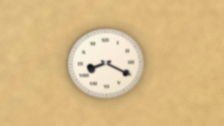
8:20
